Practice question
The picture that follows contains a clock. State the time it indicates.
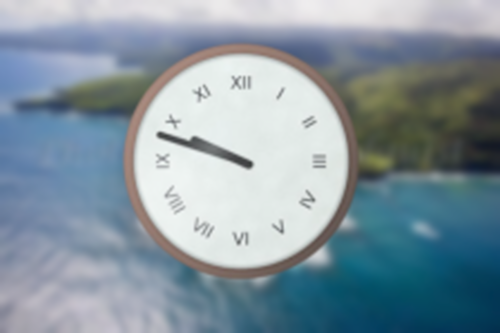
9:48
